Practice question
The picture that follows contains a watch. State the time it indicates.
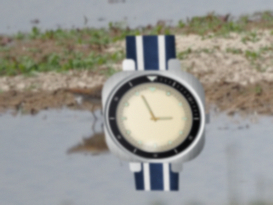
2:56
